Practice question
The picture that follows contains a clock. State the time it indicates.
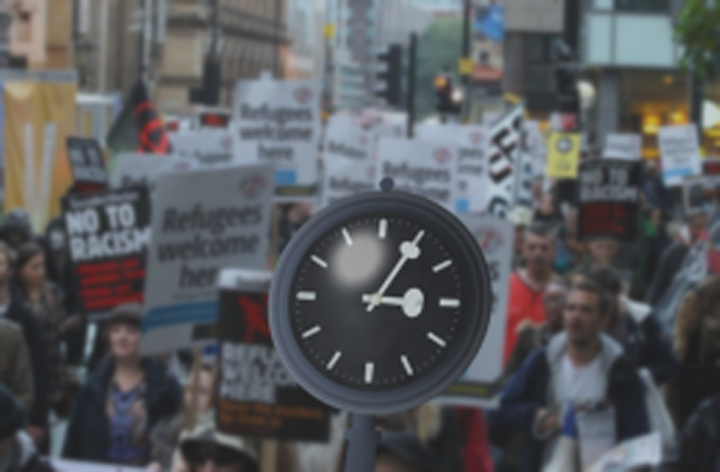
3:05
